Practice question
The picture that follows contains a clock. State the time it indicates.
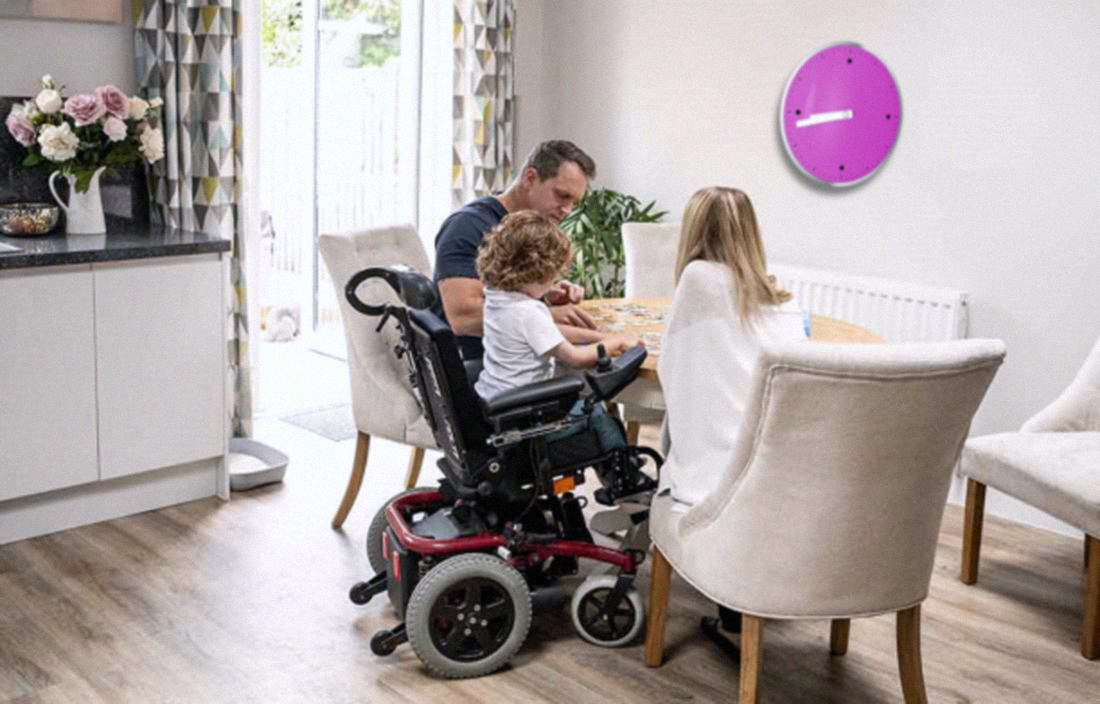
8:43
